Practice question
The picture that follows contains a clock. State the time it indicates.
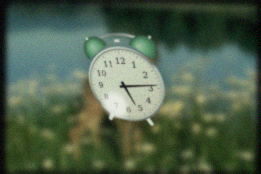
5:14
